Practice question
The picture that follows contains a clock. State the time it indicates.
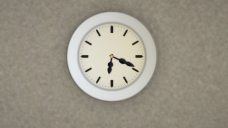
6:19
